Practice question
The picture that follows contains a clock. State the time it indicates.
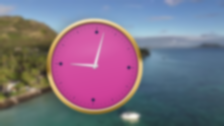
9:02
